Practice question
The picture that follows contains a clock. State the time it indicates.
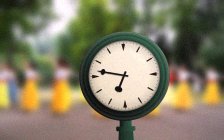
6:47
